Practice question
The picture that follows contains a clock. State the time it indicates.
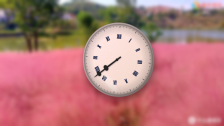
7:38
